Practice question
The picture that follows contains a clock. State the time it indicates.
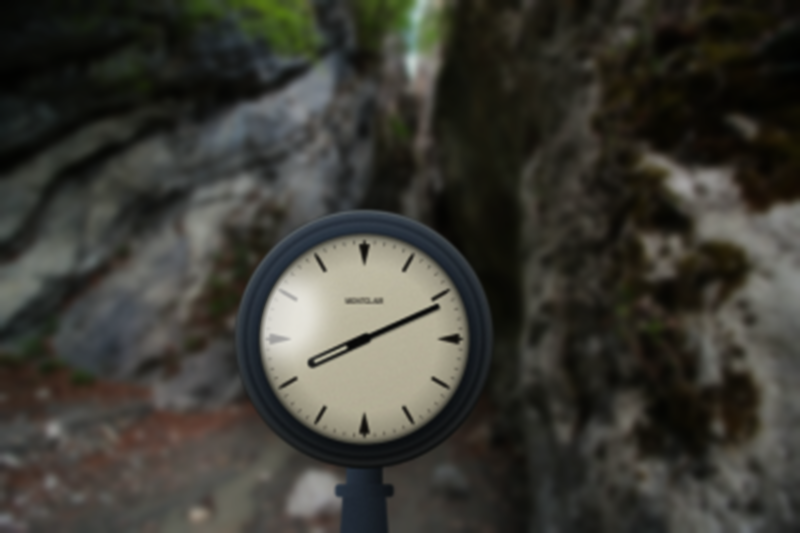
8:11
